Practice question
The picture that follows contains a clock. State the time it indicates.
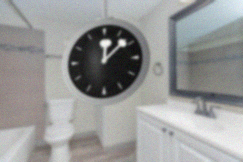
12:08
